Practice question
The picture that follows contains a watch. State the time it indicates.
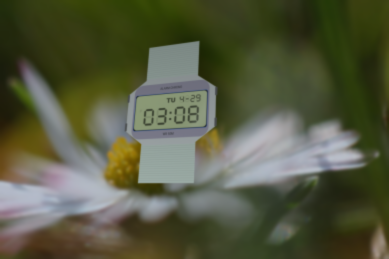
3:08
